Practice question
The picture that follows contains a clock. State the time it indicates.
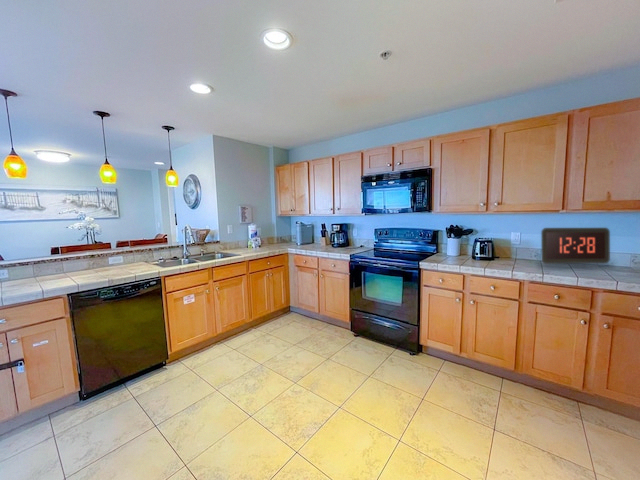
12:28
